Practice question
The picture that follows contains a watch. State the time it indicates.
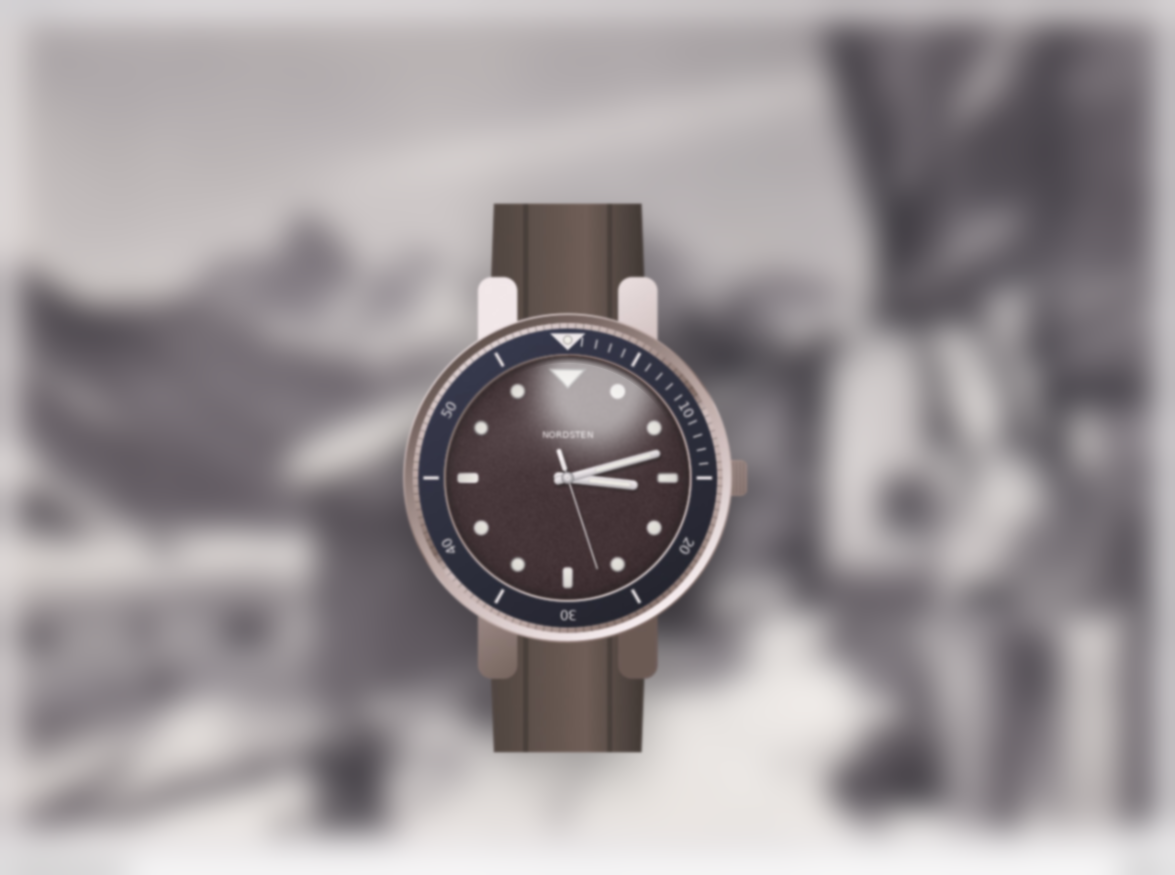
3:12:27
